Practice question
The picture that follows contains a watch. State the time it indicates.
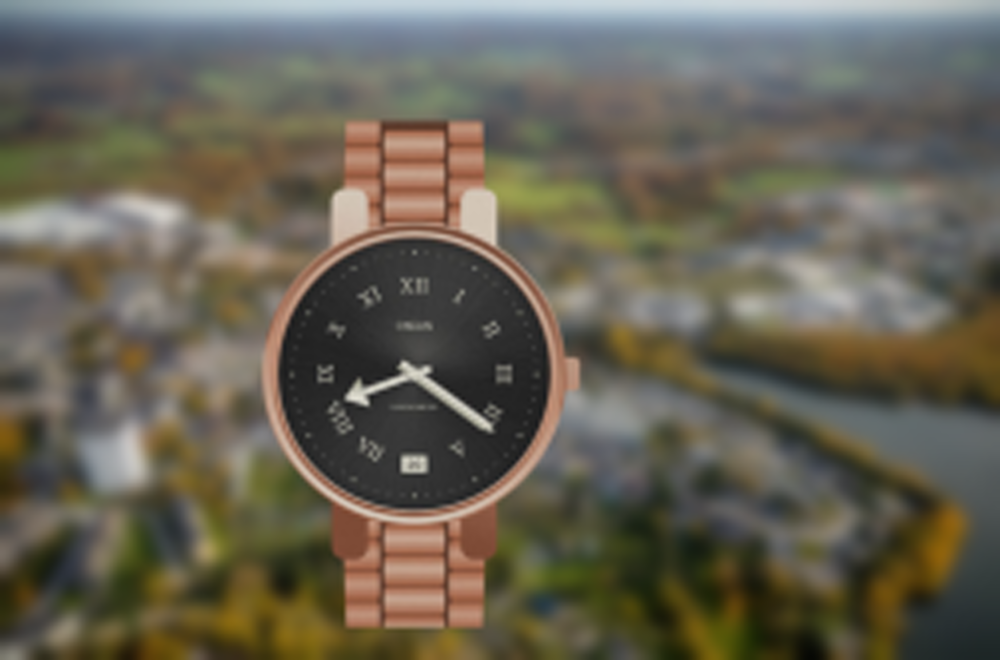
8:21
